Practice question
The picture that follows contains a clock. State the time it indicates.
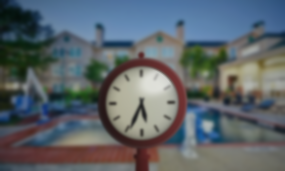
5:34
